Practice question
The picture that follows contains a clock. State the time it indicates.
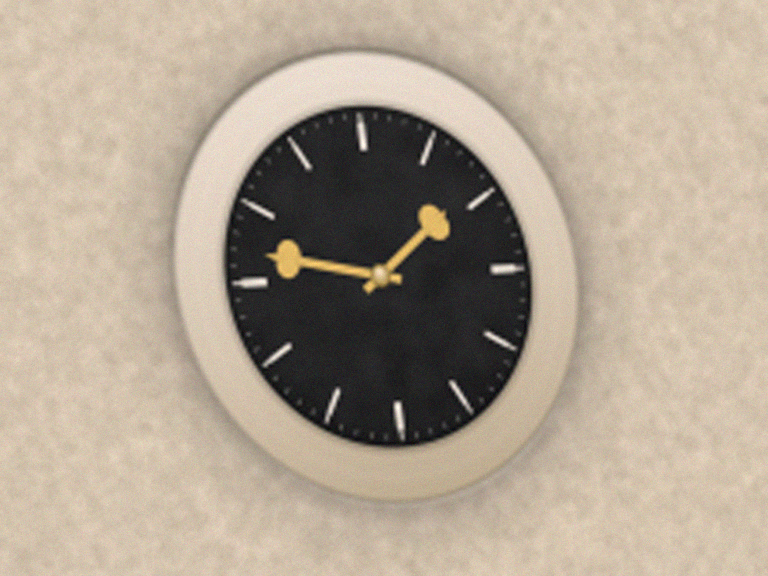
1:47
